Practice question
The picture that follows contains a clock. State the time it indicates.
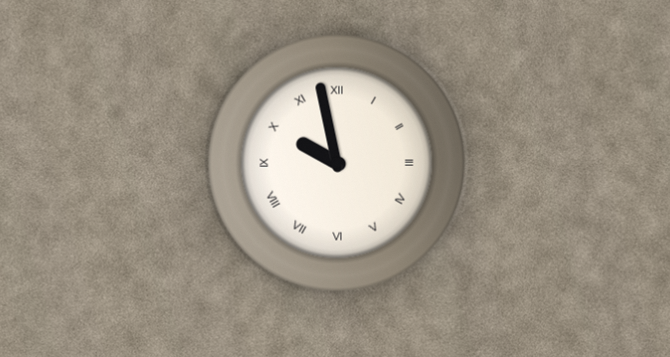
9:58
